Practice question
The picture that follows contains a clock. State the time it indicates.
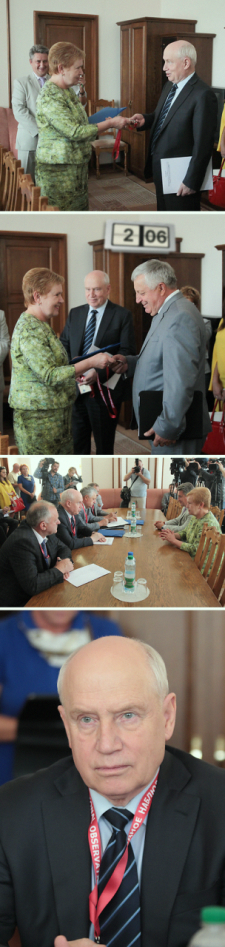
2:06
